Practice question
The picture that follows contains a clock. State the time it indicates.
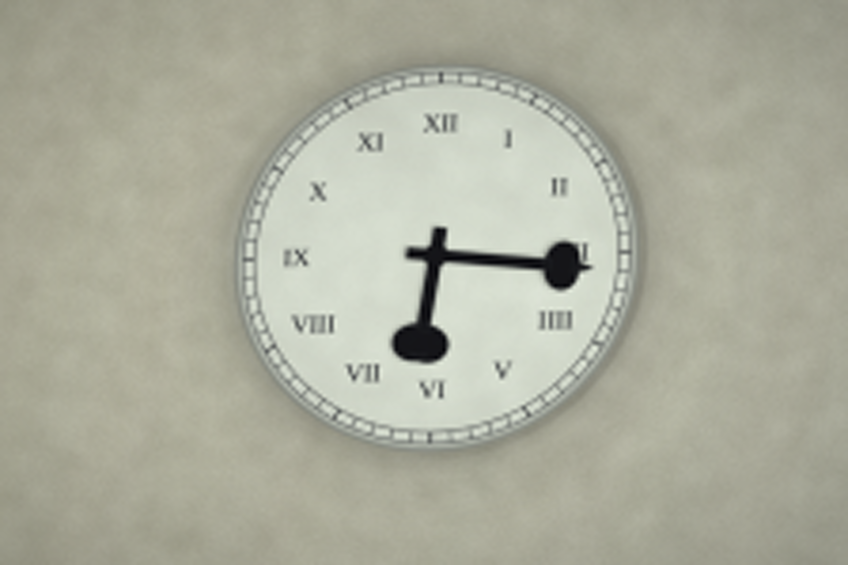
6:16
